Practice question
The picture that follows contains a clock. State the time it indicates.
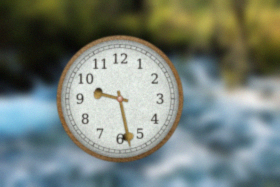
9:28
